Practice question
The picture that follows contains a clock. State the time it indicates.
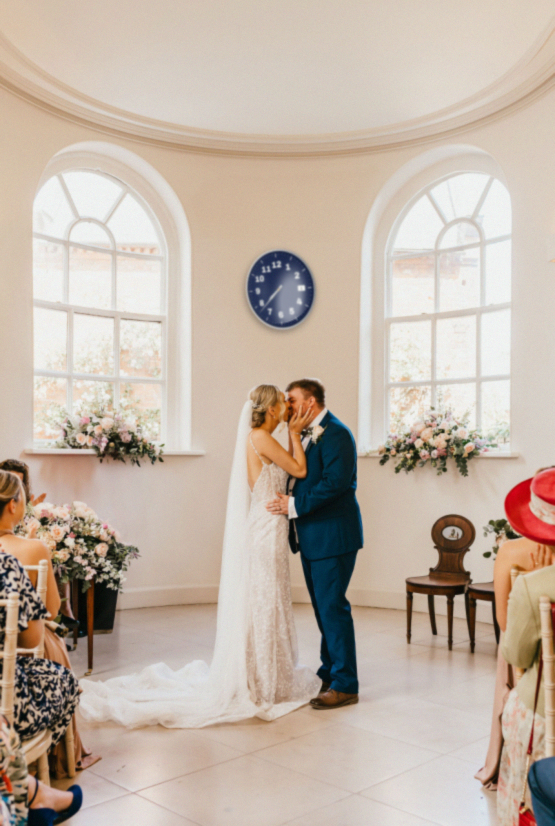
7:38
